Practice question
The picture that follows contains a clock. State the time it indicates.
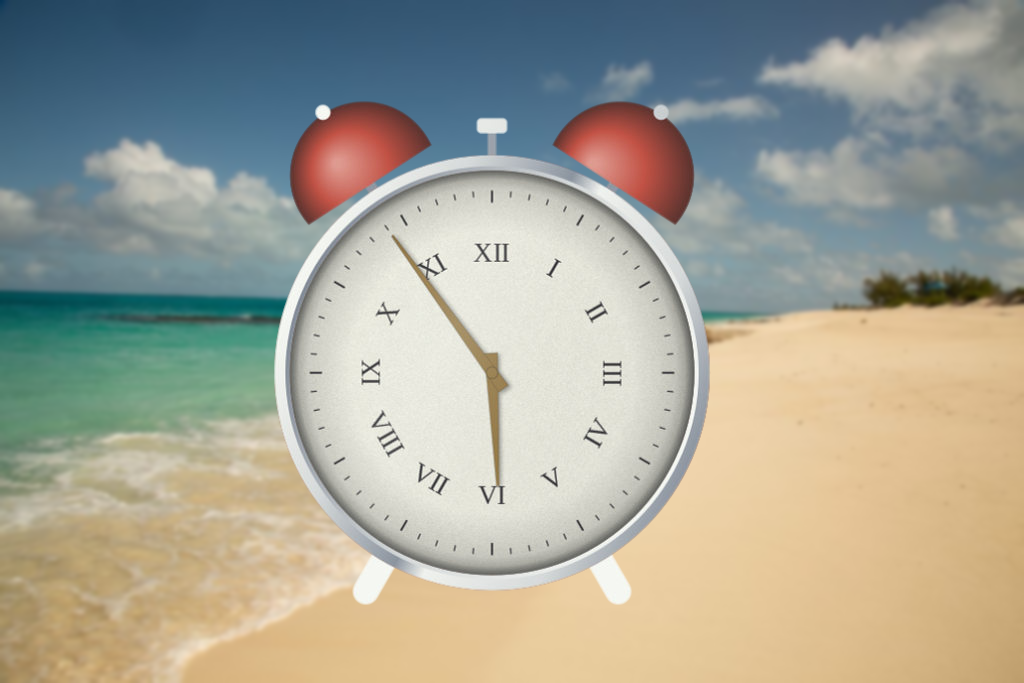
5:54
